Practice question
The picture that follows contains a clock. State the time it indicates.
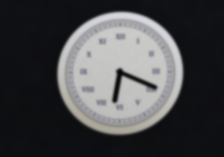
6:19
